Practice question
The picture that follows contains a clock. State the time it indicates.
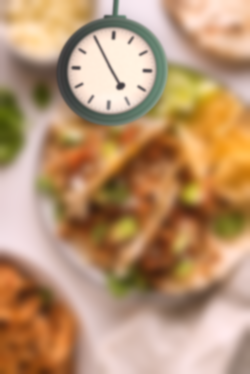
4:55
